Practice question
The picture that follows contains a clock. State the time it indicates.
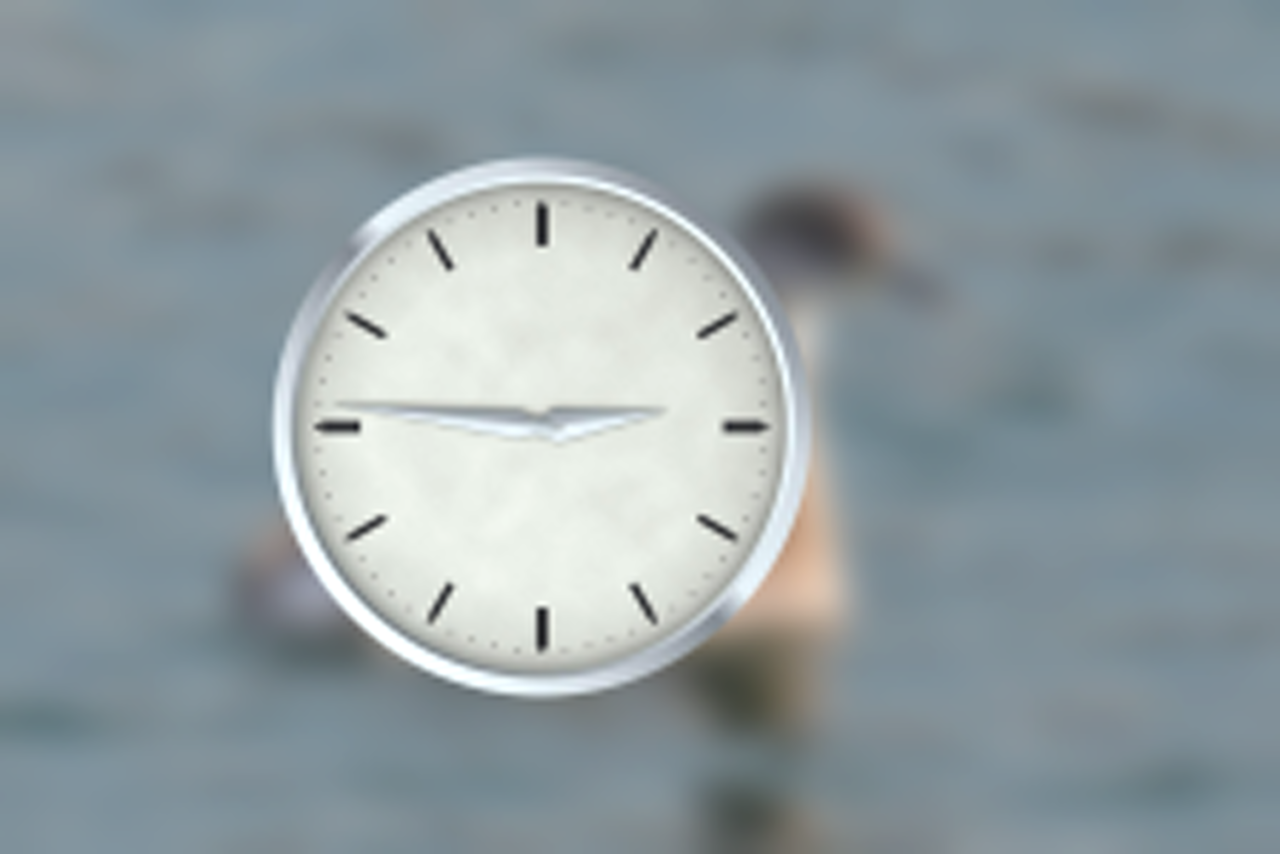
2:46
